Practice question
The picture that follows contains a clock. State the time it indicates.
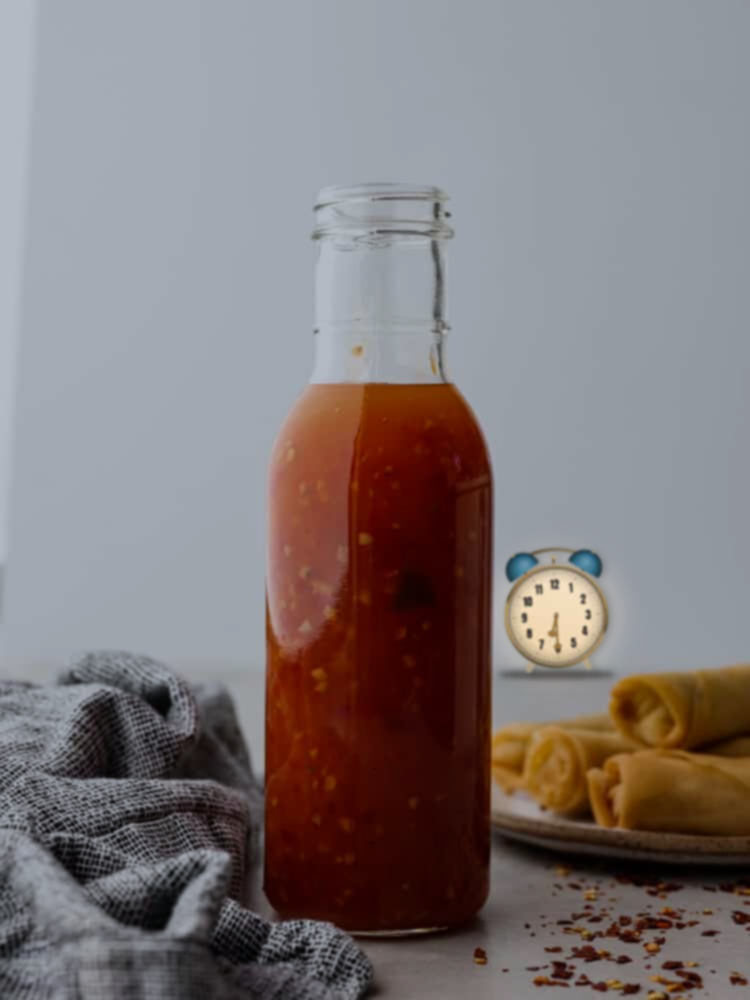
6:30
